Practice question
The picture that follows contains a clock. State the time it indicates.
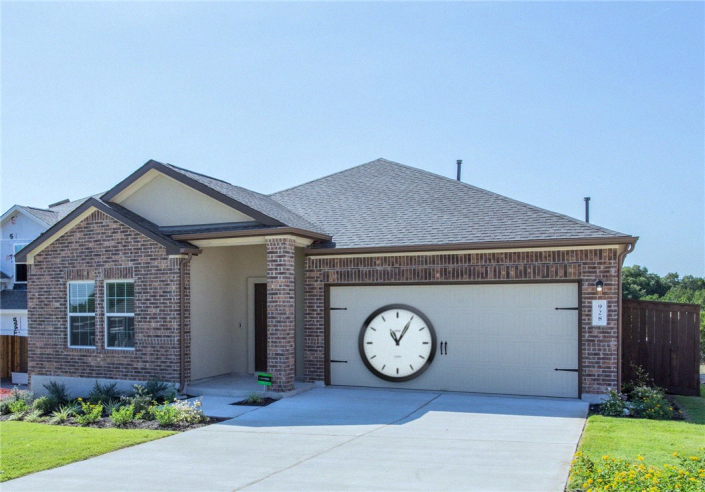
11:05
